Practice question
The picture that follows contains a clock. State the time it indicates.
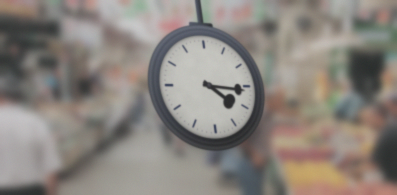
4:16
